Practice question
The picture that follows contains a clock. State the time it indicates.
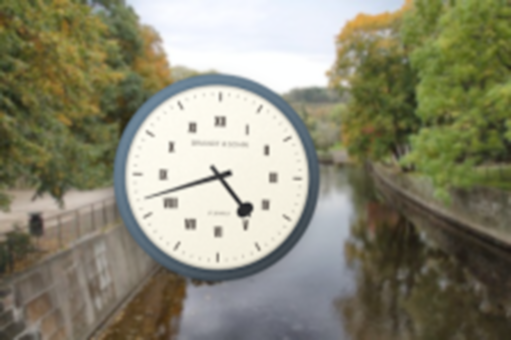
4:42
